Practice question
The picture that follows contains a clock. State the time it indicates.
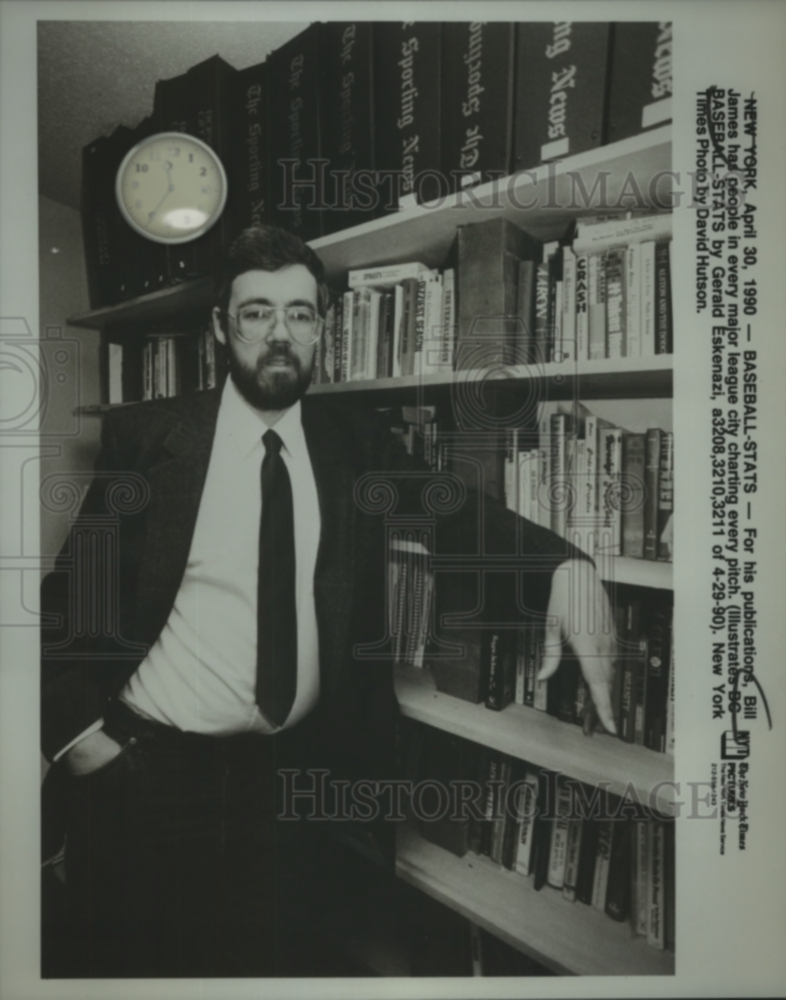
11:35
